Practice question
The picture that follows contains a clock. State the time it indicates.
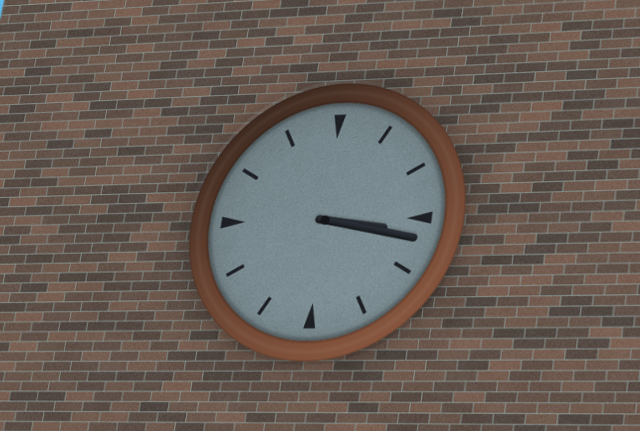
3:17
